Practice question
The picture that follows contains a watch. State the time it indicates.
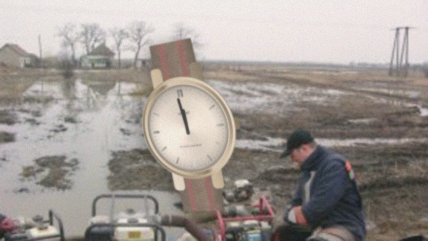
11:59
